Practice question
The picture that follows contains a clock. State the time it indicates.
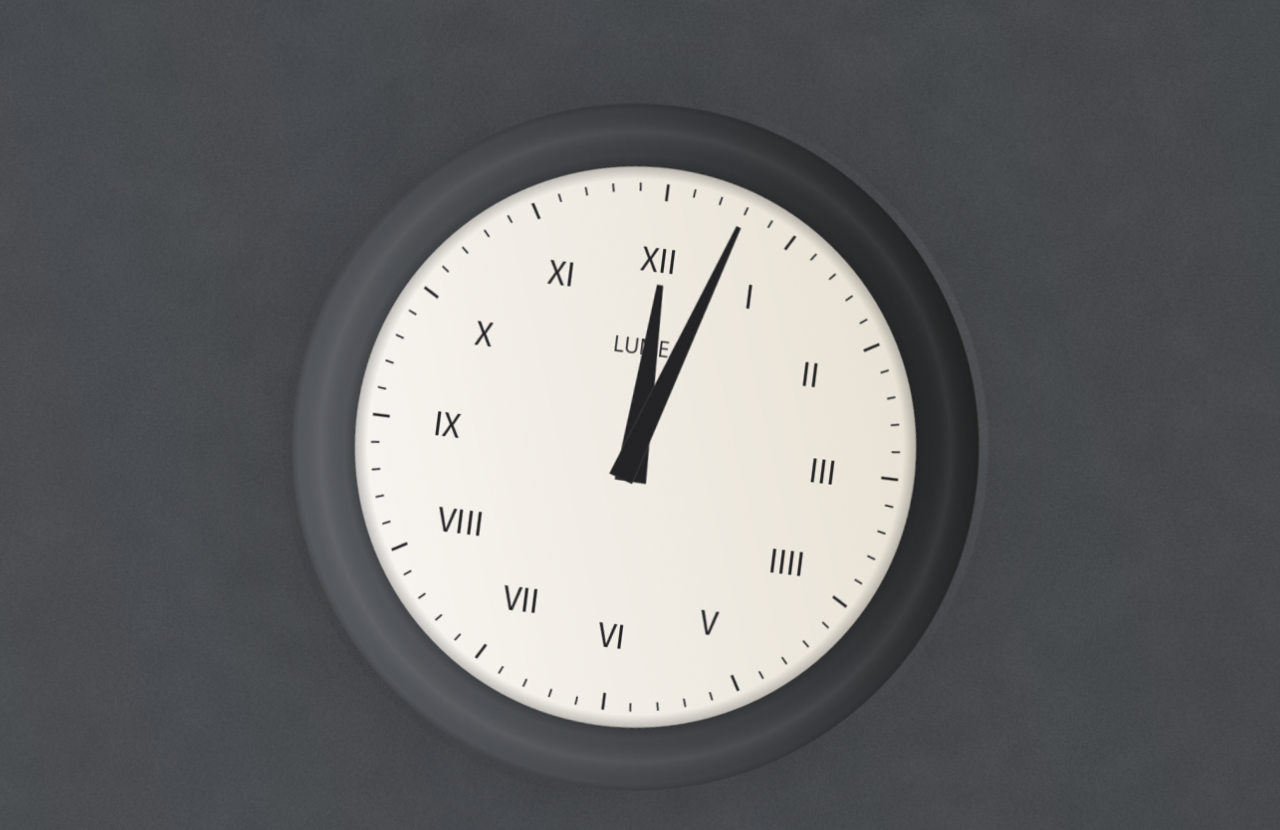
12:03
